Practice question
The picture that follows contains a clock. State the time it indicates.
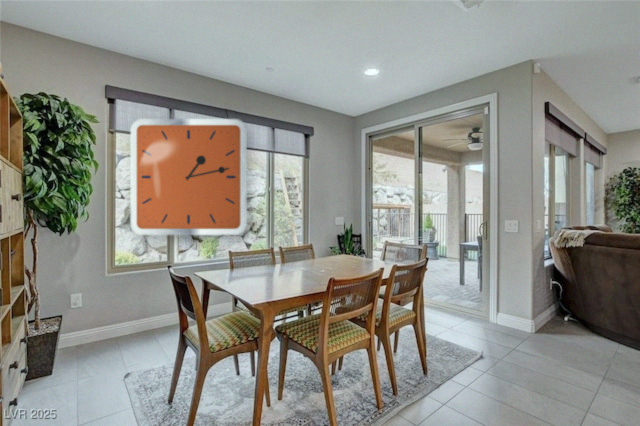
1:13
